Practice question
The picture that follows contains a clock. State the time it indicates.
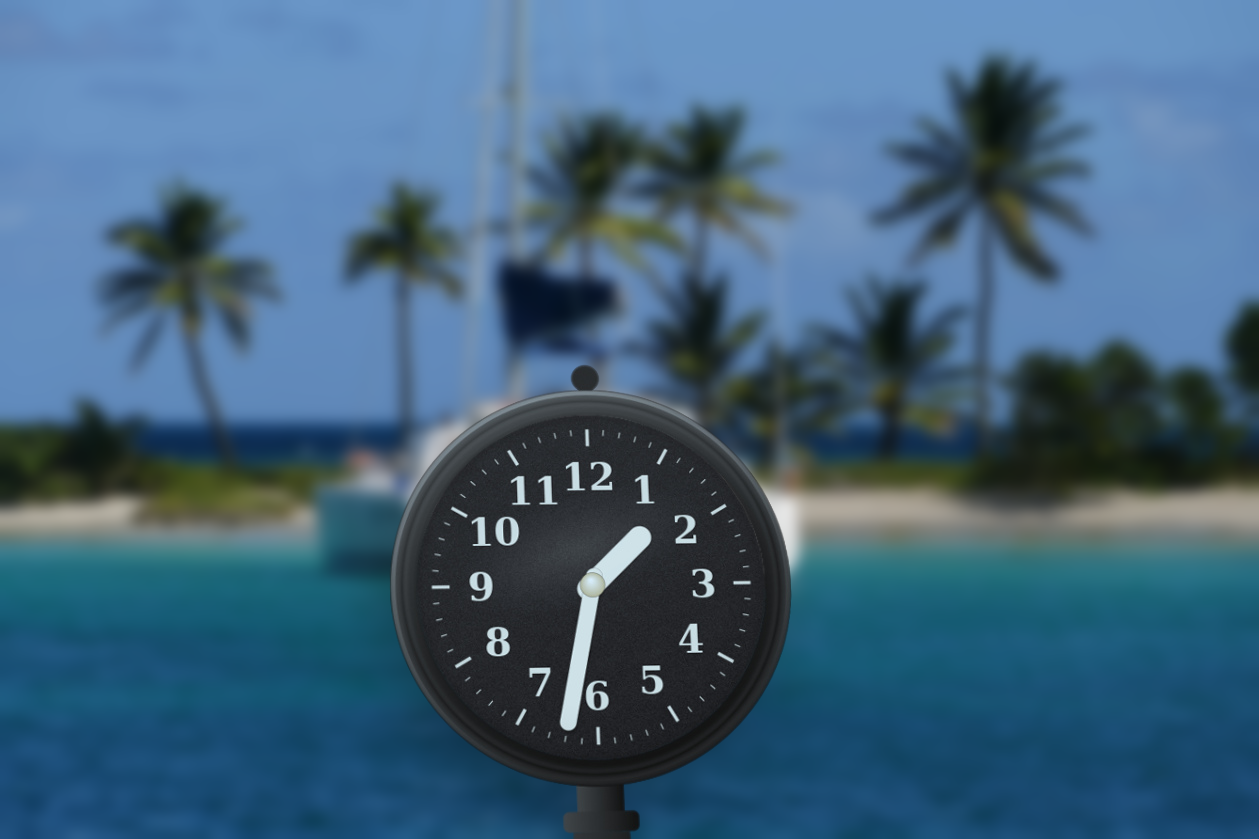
1:32
